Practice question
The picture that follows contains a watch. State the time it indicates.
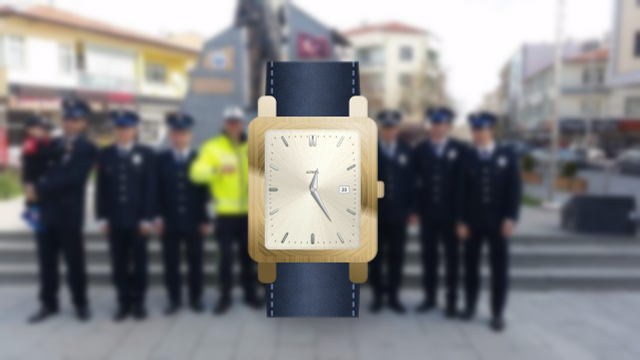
12:25
